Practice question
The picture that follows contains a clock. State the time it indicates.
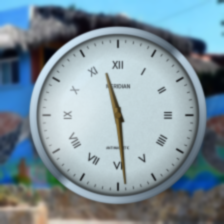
11:29
